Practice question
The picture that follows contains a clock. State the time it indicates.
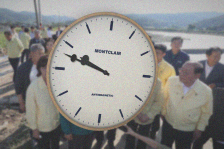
9:48
